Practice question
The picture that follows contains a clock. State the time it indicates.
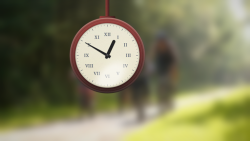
12:50
